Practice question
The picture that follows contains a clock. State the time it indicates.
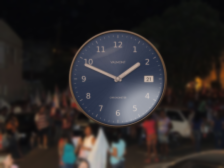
1:49
